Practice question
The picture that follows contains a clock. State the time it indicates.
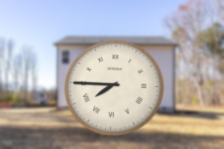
7:45
